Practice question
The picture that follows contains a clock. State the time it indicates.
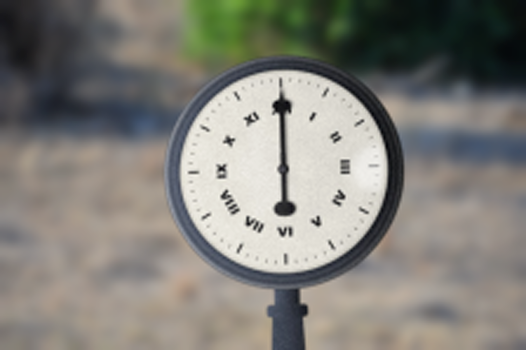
6:00
